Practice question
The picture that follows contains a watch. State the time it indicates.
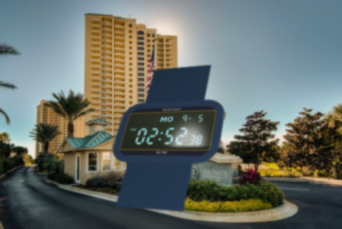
2:52
